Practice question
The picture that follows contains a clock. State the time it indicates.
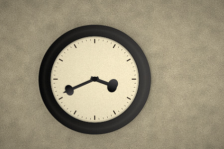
3:41
